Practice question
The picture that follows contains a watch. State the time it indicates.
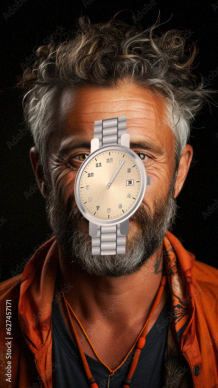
1:06
